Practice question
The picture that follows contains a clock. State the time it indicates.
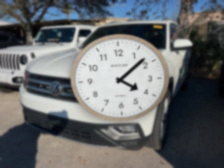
4:08
